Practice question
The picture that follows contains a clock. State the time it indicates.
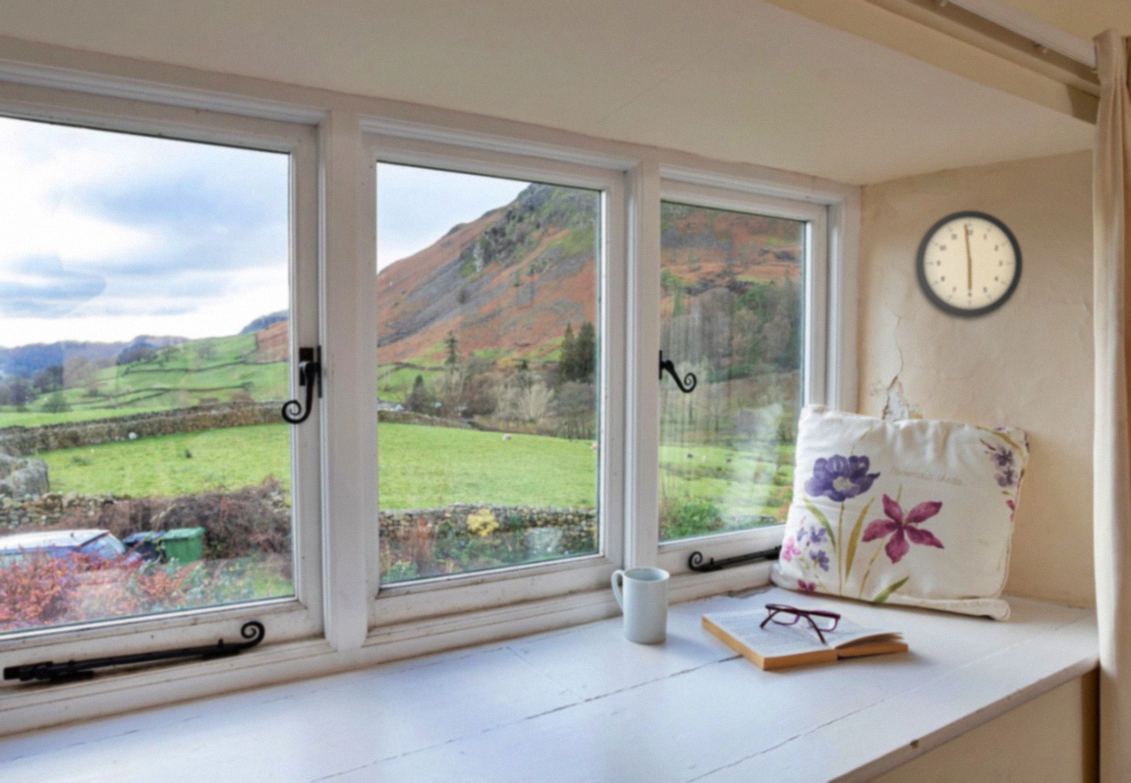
5:59
